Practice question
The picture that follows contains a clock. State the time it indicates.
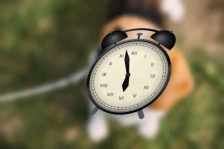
5:57
